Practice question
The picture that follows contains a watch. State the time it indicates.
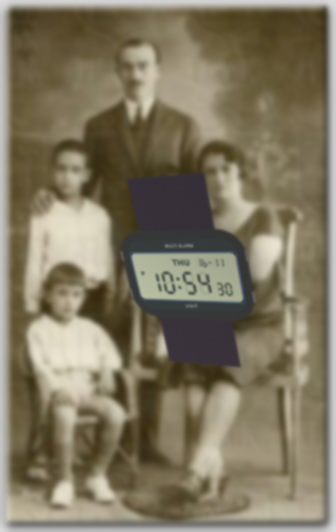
10:54:30
